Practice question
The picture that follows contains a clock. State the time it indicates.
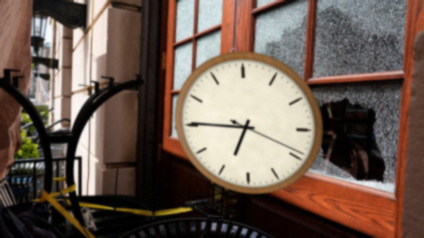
6:45:19
